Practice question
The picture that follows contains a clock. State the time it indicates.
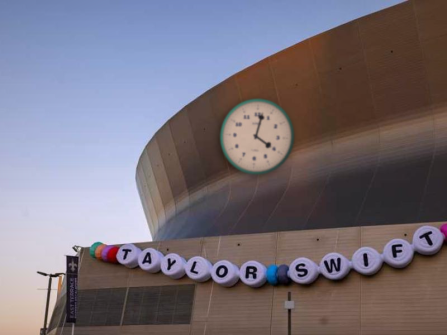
4:02
